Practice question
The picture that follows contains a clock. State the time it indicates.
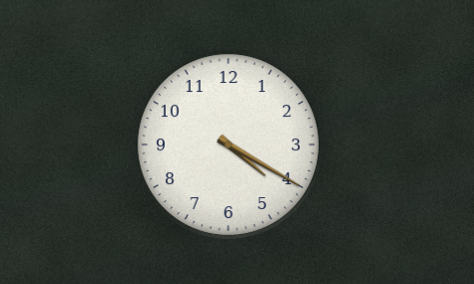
4:20
